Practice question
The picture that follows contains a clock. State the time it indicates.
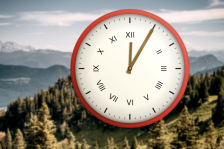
12:05
